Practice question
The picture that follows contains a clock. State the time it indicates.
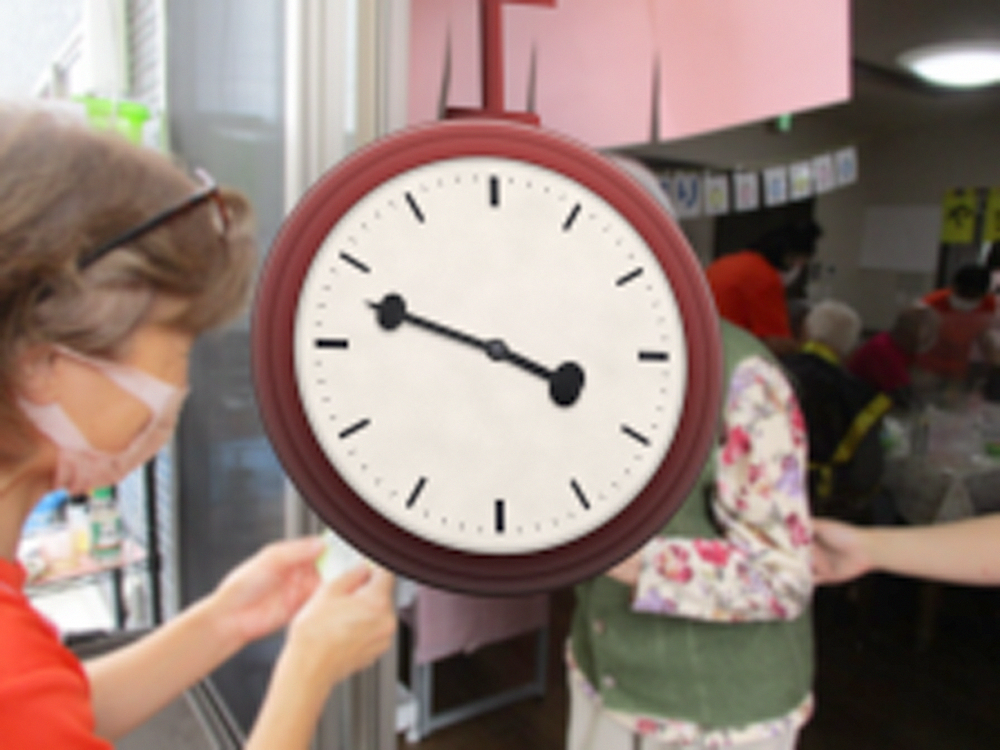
3:48
